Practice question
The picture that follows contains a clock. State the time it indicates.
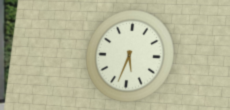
5:33
